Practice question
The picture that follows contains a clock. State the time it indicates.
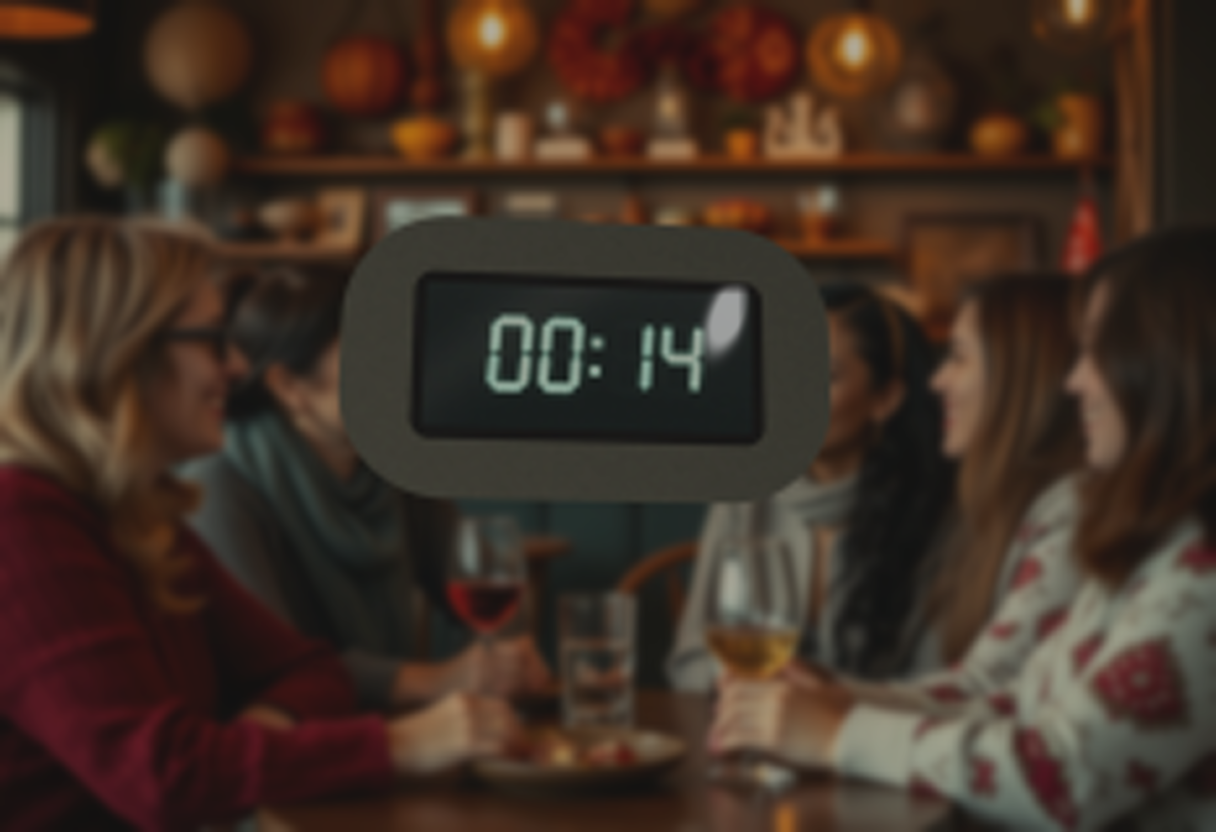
0:14
